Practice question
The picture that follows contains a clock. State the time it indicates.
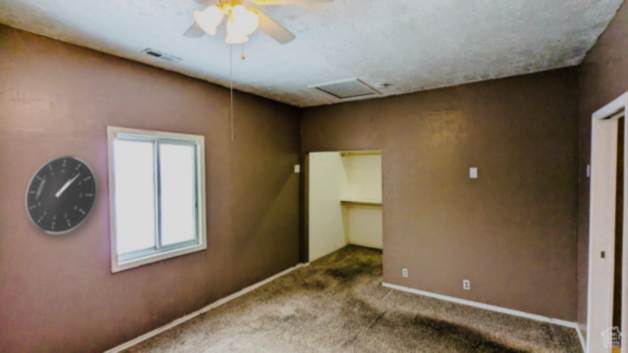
1:07
